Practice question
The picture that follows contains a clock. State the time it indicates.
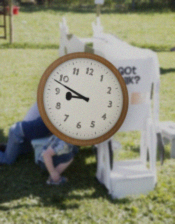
8:48
